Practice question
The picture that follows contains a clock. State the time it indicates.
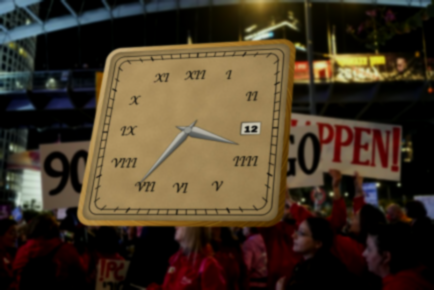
3:36
